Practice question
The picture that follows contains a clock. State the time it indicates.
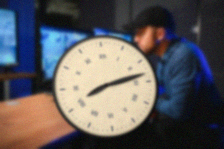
8:13
